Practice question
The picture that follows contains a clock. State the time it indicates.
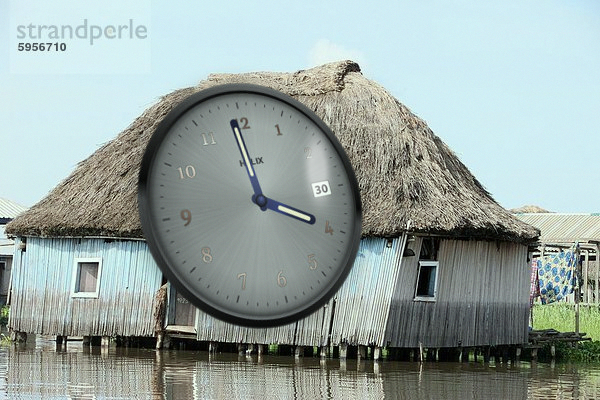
3:59
